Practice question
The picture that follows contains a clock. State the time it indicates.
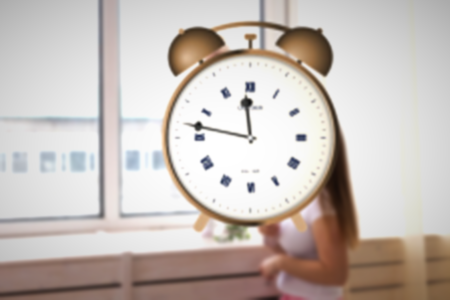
11:47
